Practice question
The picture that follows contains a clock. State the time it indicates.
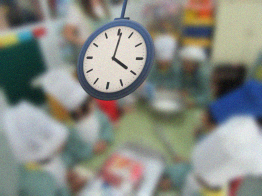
4:01
